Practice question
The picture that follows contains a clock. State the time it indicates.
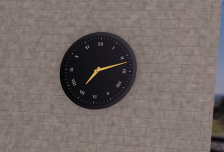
7:12
